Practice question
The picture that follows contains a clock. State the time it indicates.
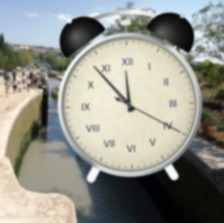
11:53:20
